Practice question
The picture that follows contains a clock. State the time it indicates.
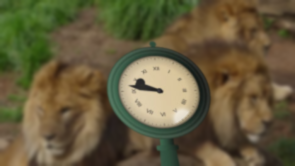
9:47
